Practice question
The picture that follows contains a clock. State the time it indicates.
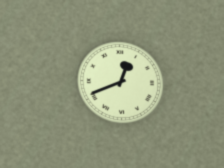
12:41
